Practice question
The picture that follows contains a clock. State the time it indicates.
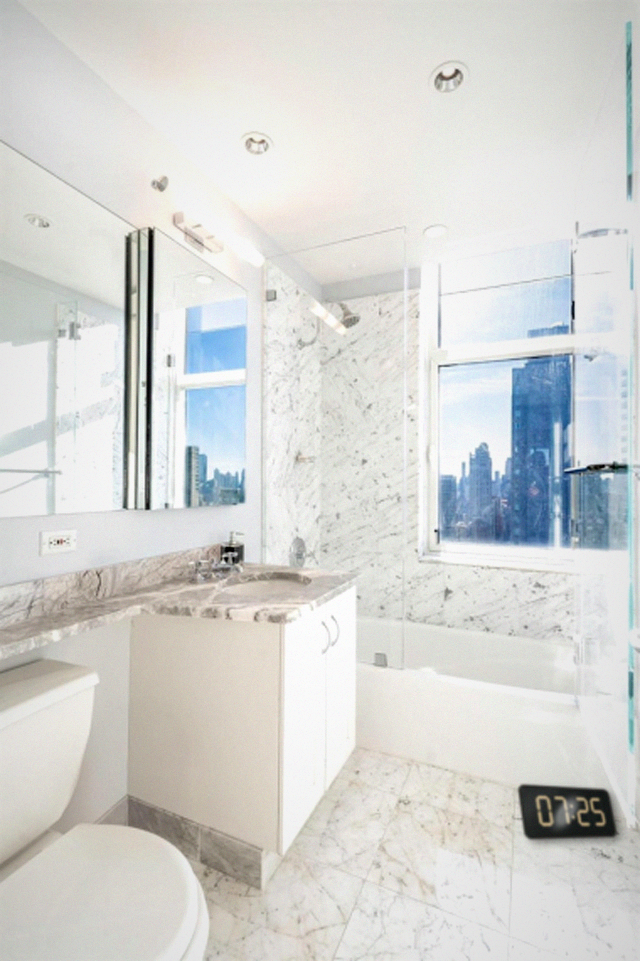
7:25
